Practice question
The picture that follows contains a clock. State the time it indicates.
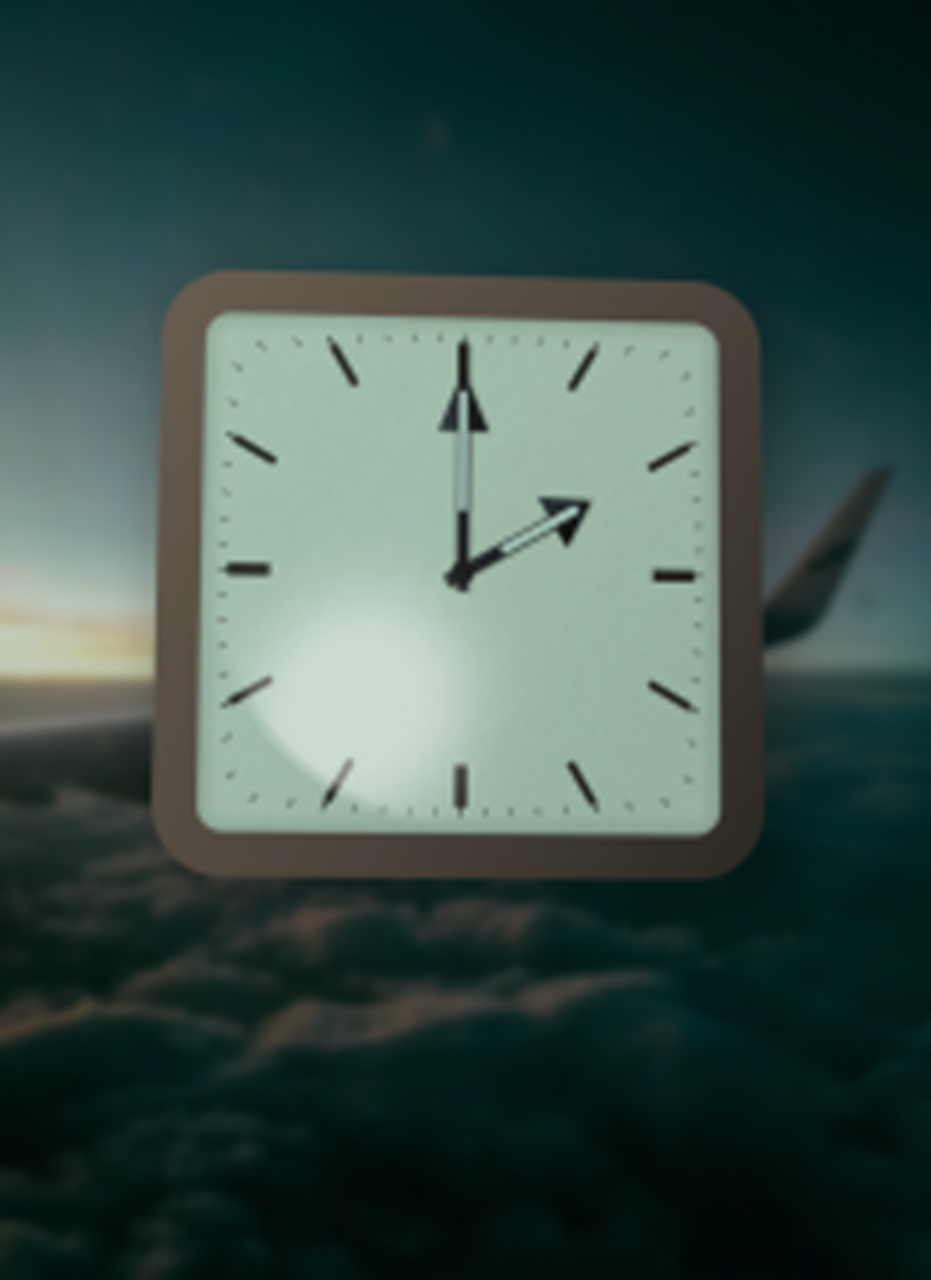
2:00
